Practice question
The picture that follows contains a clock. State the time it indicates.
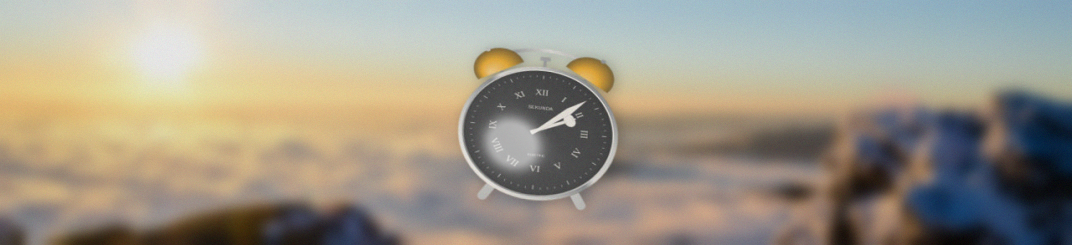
2:08
